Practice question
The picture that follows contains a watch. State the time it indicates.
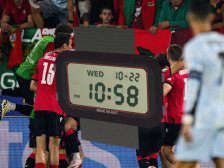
10:58
